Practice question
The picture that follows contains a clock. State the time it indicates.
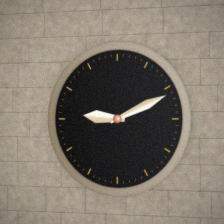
9:11
